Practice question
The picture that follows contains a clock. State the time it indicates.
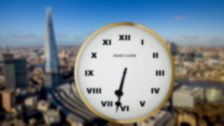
6:32
